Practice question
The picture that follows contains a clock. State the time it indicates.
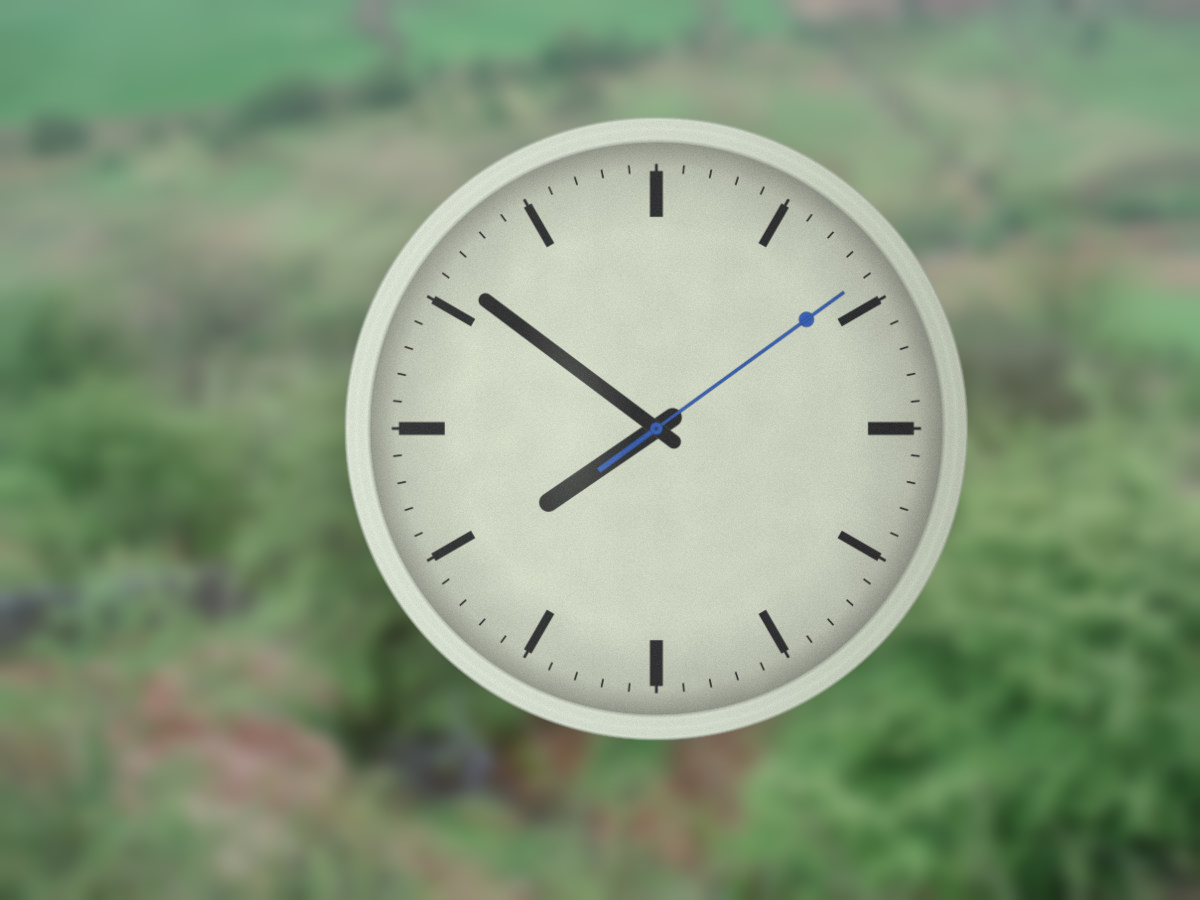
7:51:09
